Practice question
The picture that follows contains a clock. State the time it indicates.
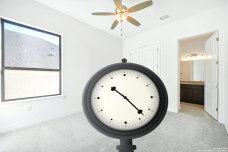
10:23
